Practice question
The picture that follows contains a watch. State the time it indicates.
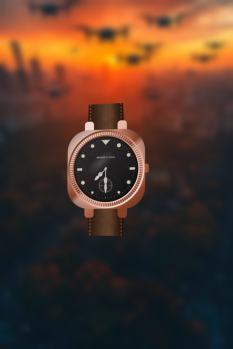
7:30
